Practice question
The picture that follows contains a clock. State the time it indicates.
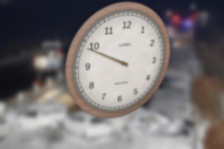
9:49
